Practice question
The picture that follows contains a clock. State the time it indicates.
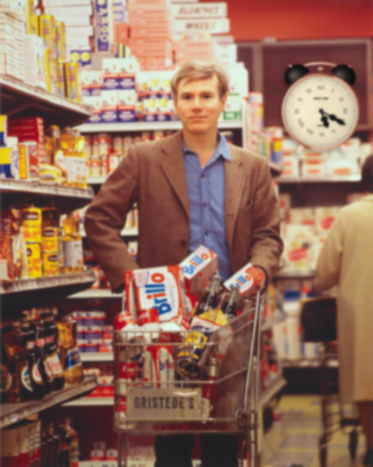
5:20
